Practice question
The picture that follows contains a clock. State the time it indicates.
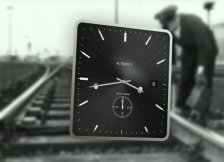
3:43
